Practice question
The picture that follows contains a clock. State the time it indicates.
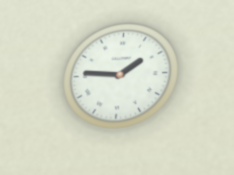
1:46
